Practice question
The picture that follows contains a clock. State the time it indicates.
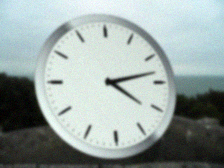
4:13
